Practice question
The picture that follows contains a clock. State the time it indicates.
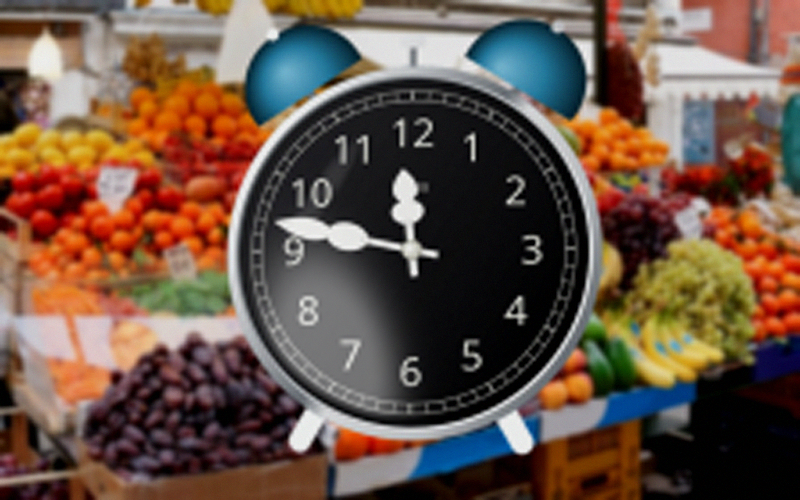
11:47
